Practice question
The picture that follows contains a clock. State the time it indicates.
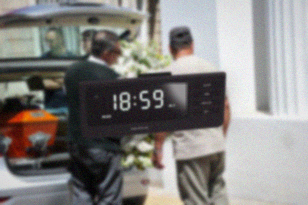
18:59
